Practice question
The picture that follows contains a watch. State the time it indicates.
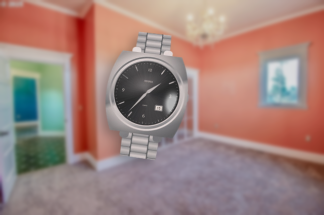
1:36
